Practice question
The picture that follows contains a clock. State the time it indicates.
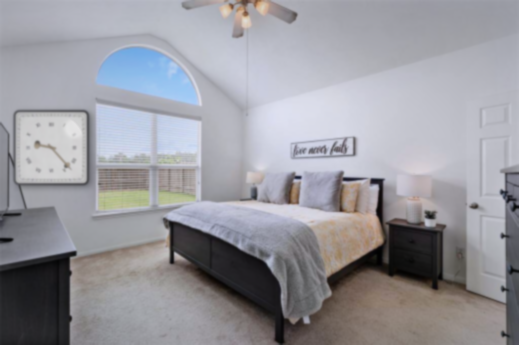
9:23
